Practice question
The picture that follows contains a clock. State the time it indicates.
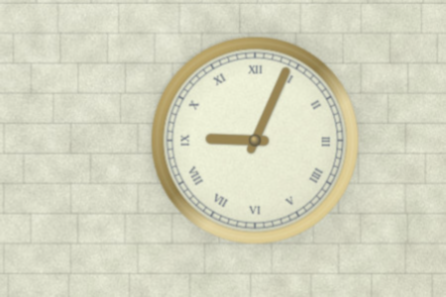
9:04
